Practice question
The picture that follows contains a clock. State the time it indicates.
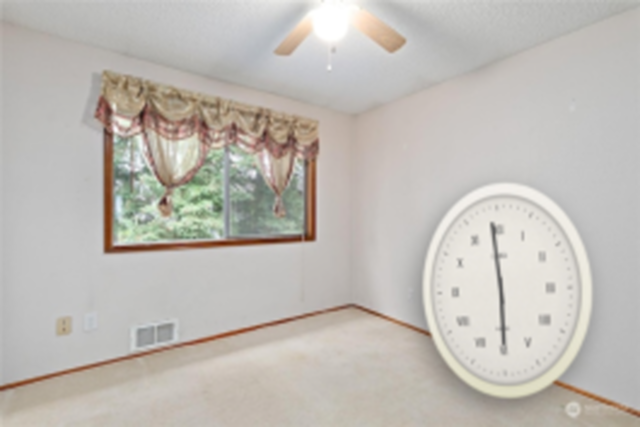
5:59
